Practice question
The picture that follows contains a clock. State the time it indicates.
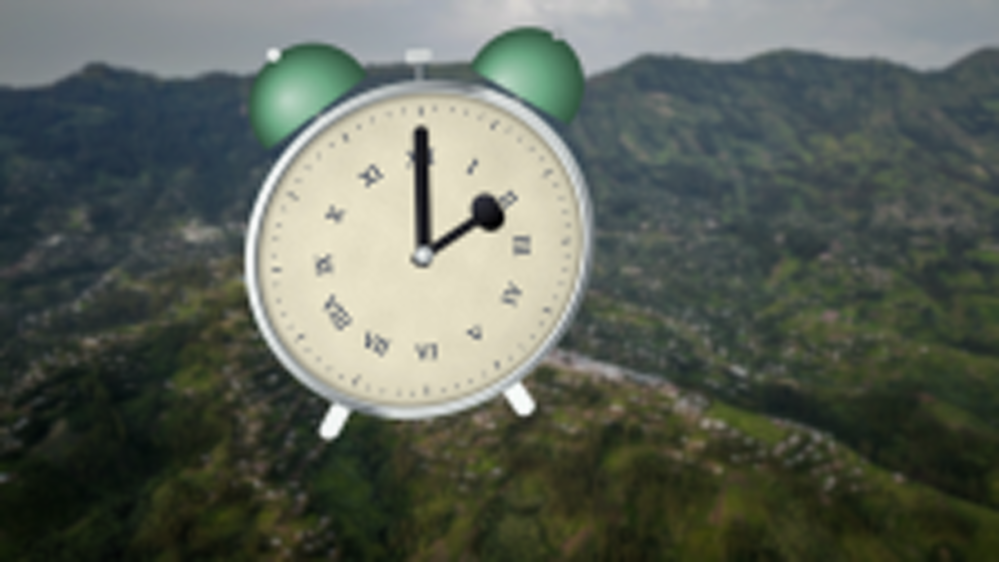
2:00
